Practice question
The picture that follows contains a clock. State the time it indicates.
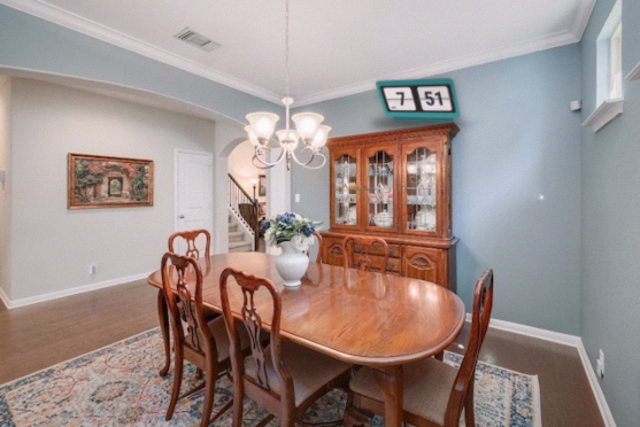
7:51
